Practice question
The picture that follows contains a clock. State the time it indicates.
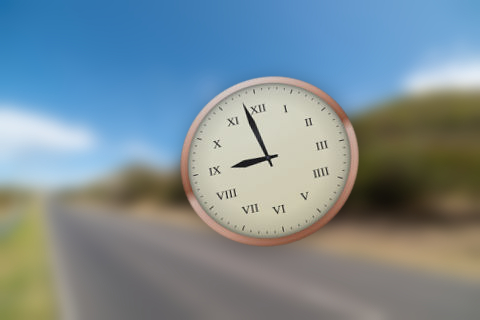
8:58
